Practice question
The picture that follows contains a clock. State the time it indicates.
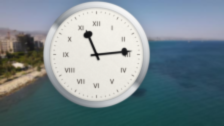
11:14
